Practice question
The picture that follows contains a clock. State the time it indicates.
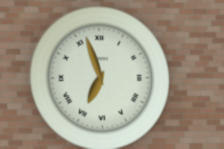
6:57
